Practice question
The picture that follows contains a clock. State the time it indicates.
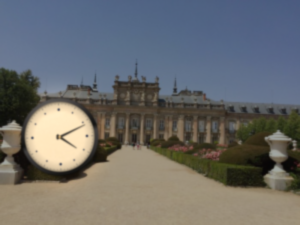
4:11
